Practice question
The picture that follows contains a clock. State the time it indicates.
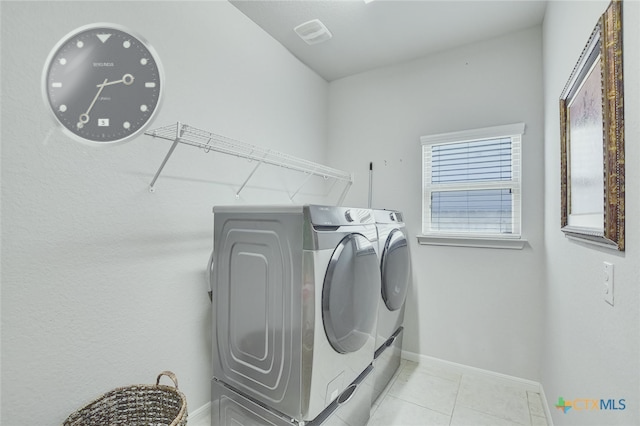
2:35
